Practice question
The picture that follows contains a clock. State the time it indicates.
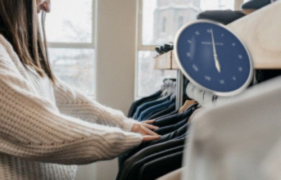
6:01
